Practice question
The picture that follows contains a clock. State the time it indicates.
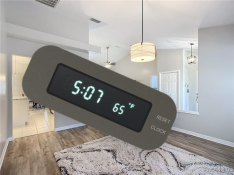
5:07
